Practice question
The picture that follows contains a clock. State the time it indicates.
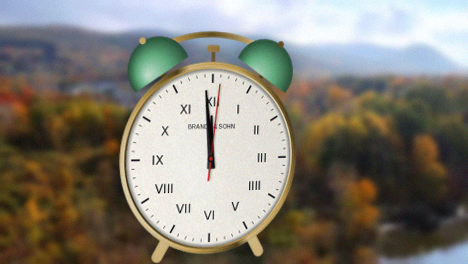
11:59:01
